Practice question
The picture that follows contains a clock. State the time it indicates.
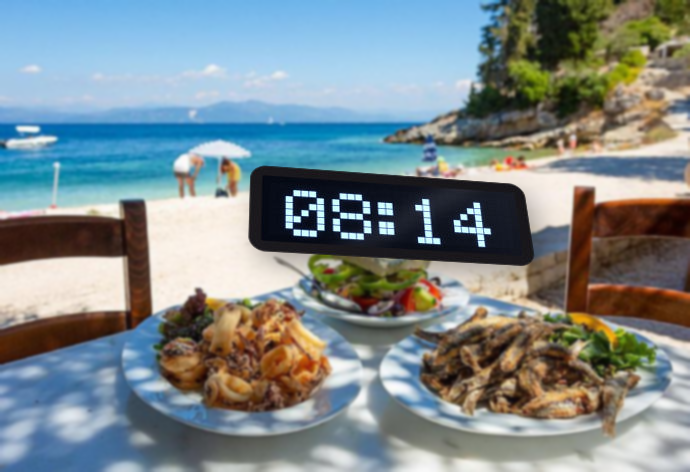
8:14
